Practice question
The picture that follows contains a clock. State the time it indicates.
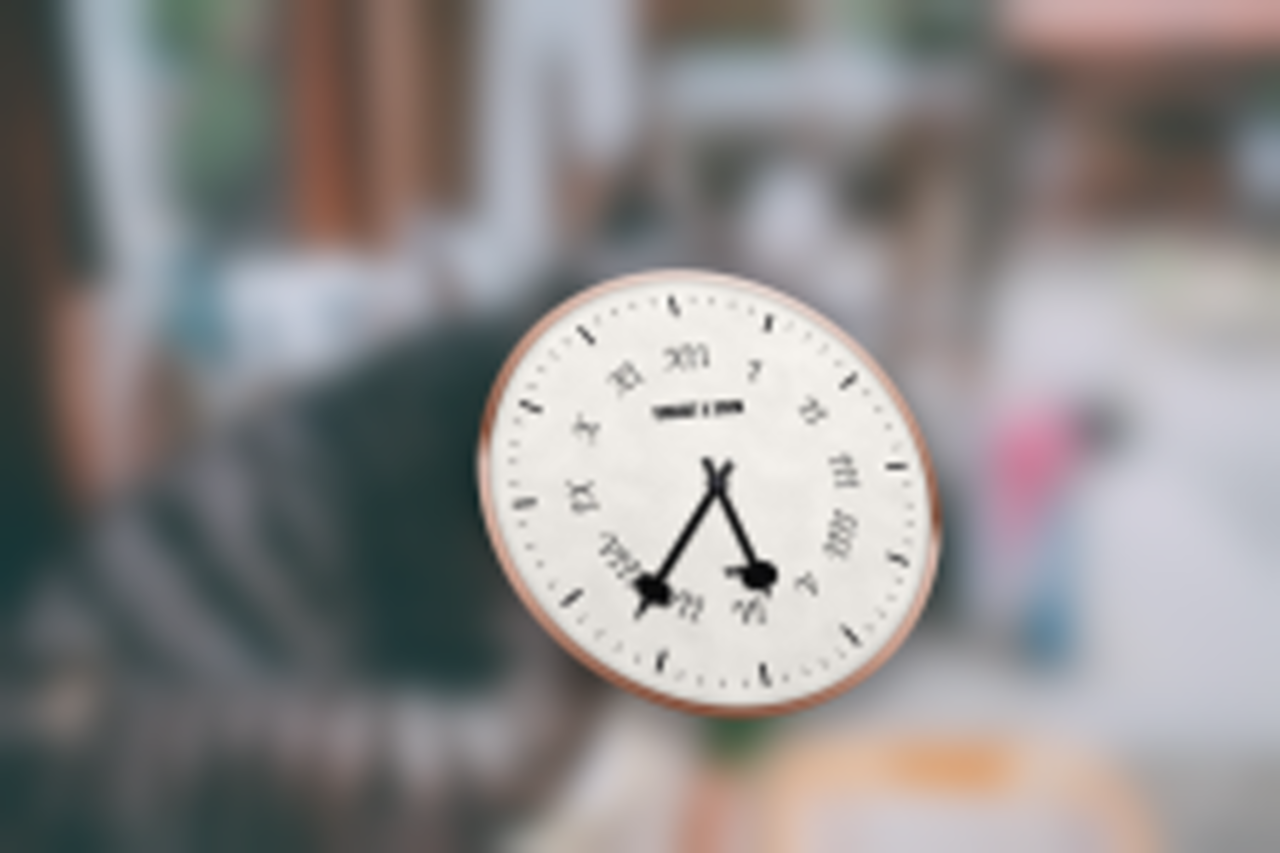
5:37
